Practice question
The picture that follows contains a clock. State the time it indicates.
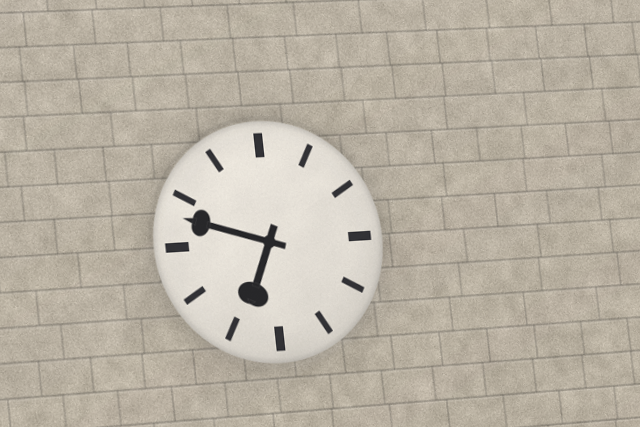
6:48
